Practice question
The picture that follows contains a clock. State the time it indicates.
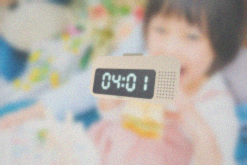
4:01
